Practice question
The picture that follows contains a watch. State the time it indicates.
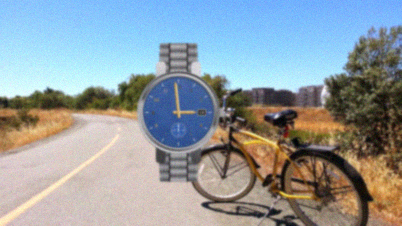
2:59
